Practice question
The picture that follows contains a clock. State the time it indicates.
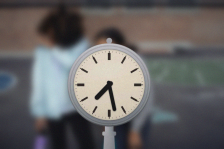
7:28
